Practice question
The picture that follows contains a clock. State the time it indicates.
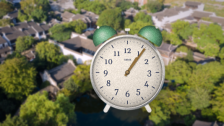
1:06
